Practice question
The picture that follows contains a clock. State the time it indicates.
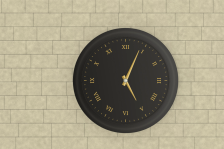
5:04
